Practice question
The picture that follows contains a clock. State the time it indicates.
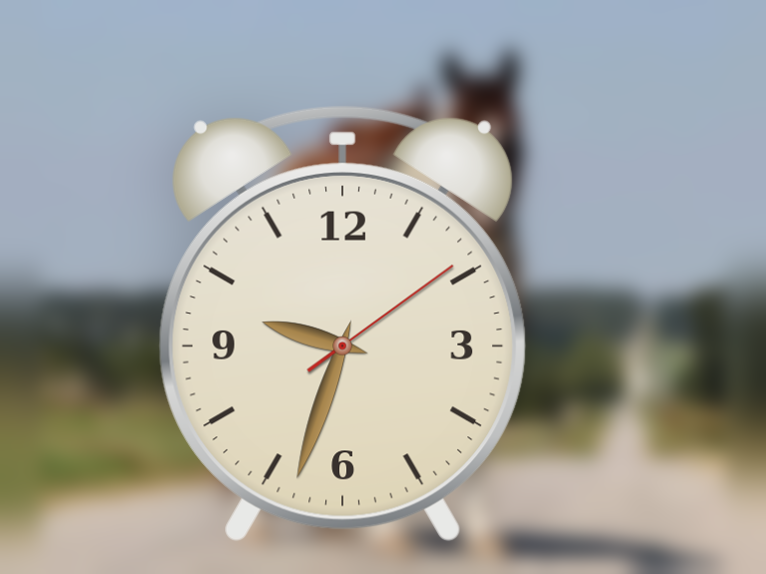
9:33:09
